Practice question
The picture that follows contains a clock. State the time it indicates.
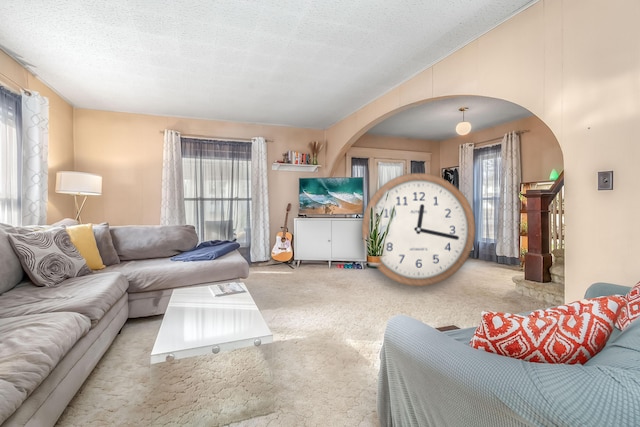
12:17
